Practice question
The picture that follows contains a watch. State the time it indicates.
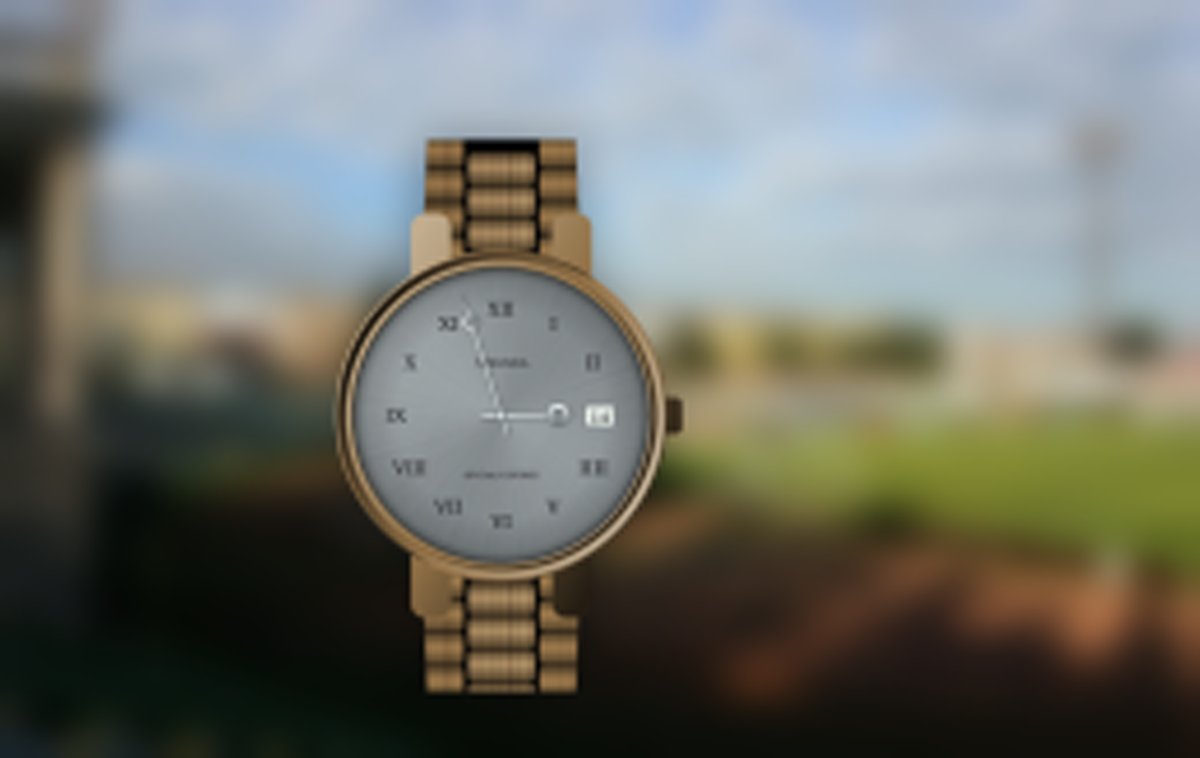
2:57
